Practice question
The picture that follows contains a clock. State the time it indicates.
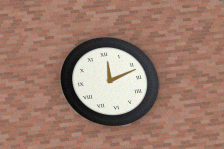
12:12
